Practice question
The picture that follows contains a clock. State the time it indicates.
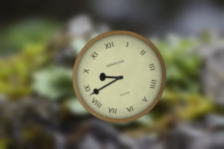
9:43
